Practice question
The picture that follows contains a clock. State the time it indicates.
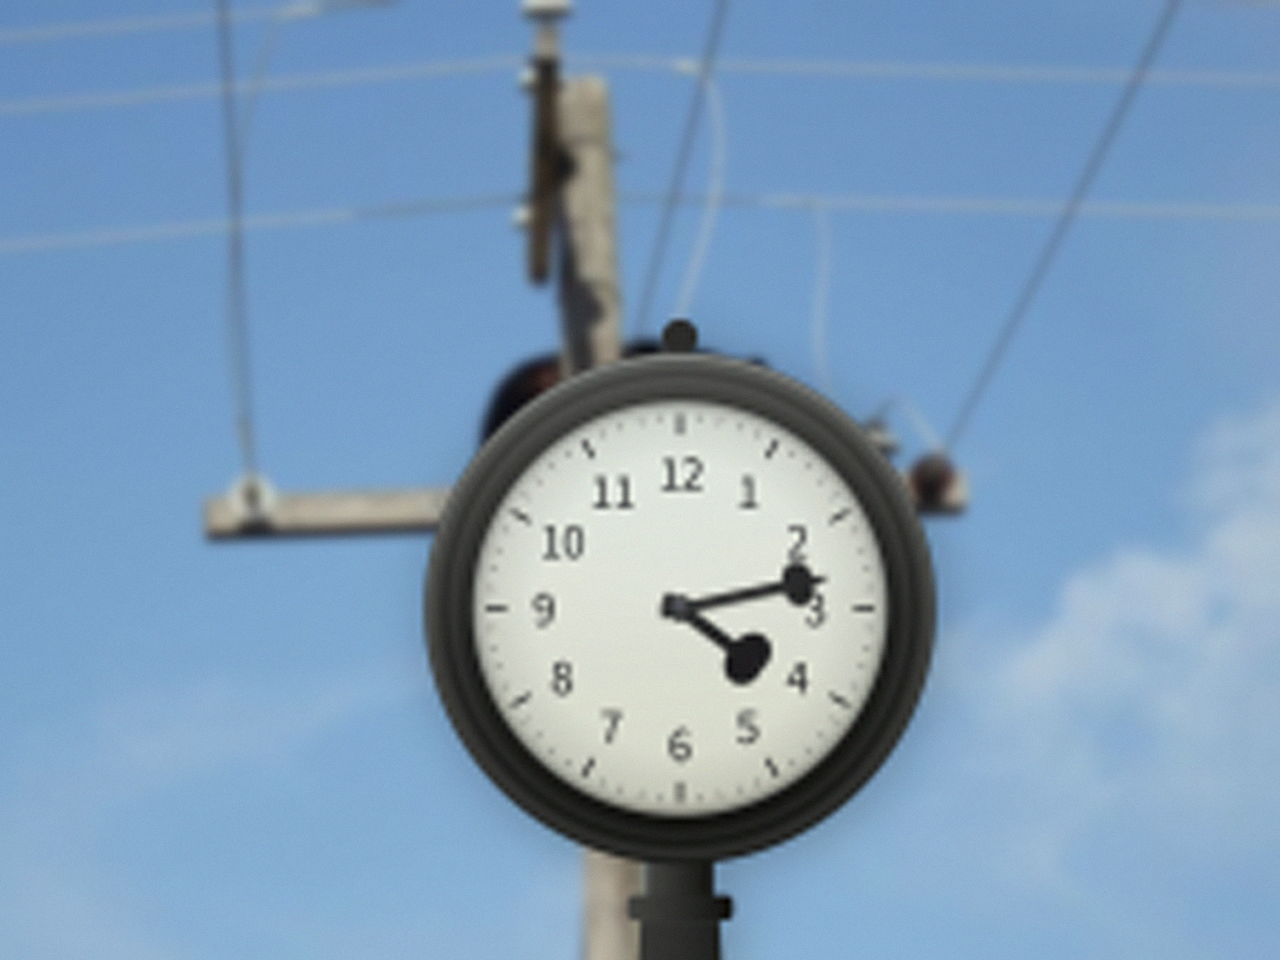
4:13
